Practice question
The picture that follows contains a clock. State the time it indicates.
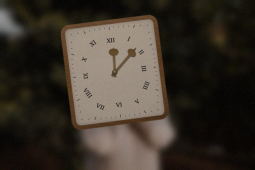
12:08
